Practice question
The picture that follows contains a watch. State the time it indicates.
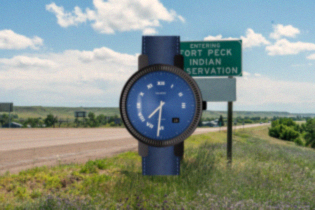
7:31
